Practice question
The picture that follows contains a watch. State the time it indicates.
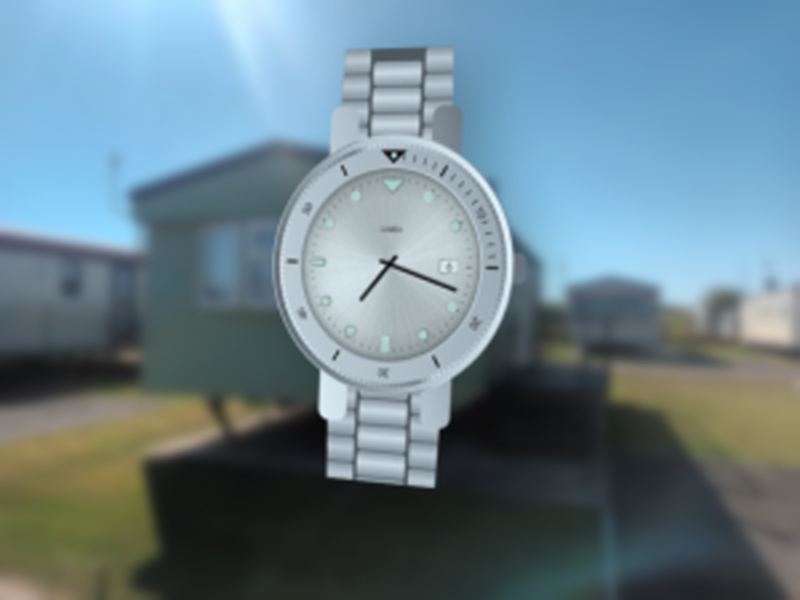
7:18
